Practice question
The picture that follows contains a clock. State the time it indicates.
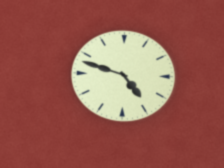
4:48
